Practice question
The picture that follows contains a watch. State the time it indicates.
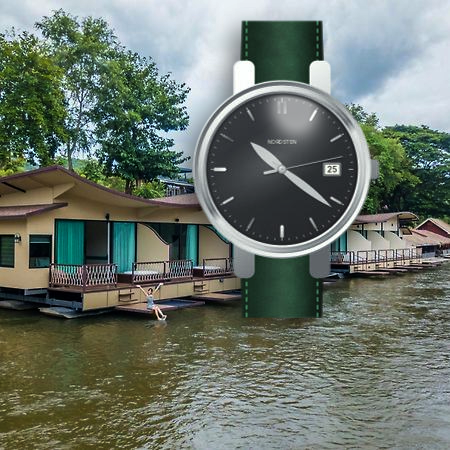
10:21:13
